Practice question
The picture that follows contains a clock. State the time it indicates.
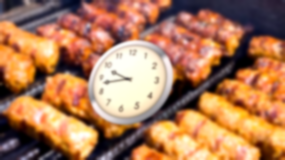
9:43
